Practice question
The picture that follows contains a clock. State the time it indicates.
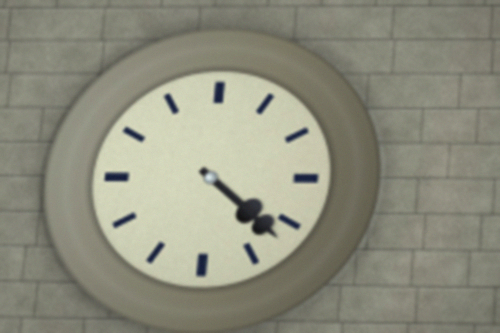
4:22
